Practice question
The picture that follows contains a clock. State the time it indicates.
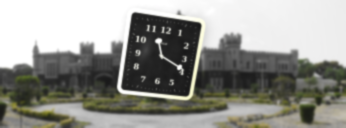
11:19
